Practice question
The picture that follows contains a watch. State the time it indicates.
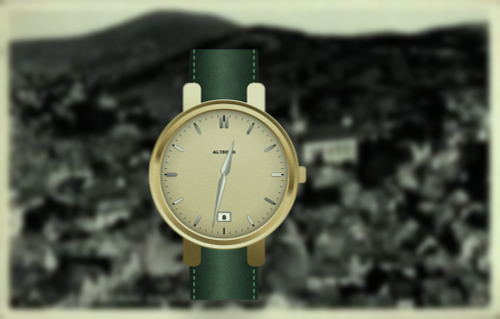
12:32
